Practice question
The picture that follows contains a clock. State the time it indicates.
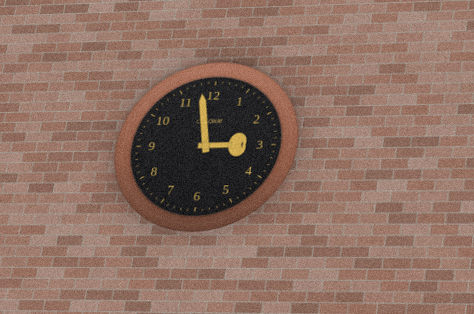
2:58
